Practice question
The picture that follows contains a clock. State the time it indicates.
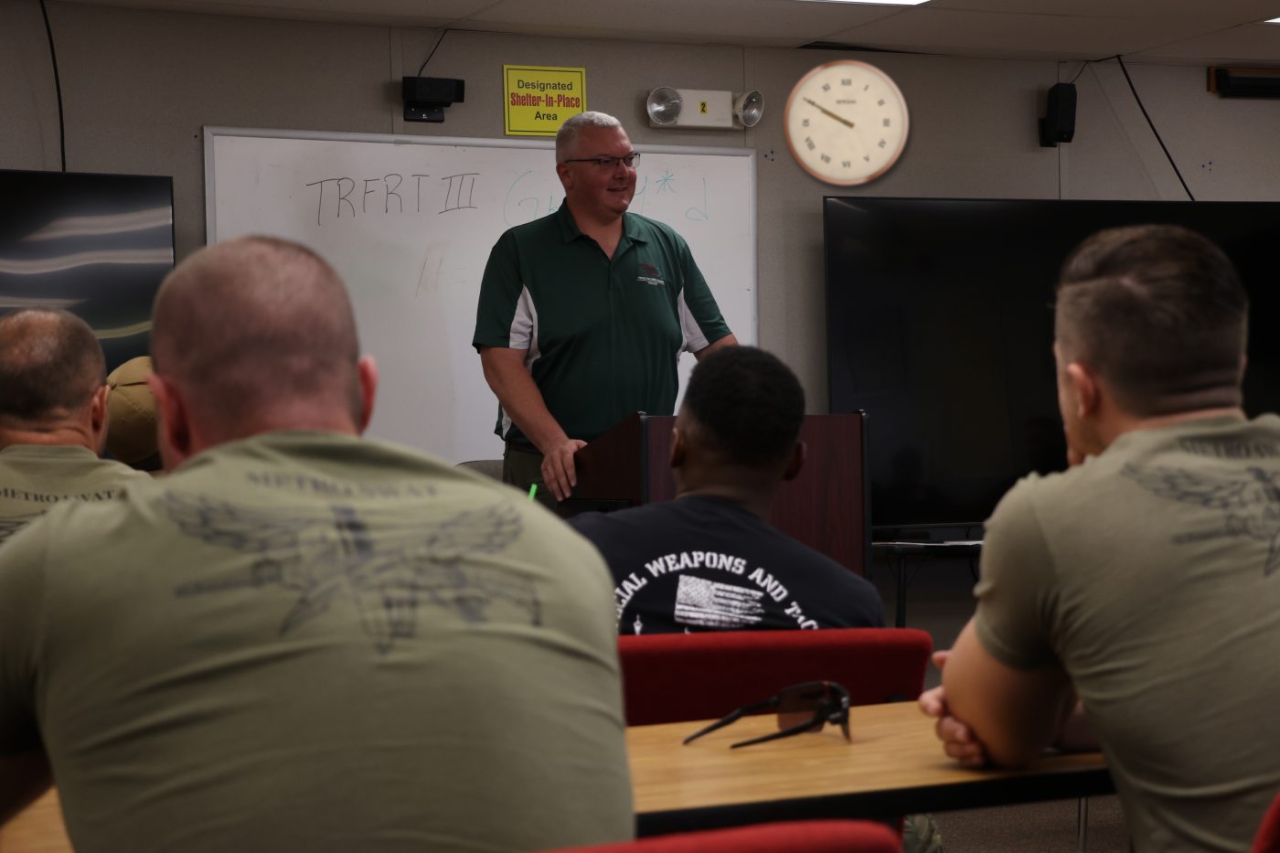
9:50
